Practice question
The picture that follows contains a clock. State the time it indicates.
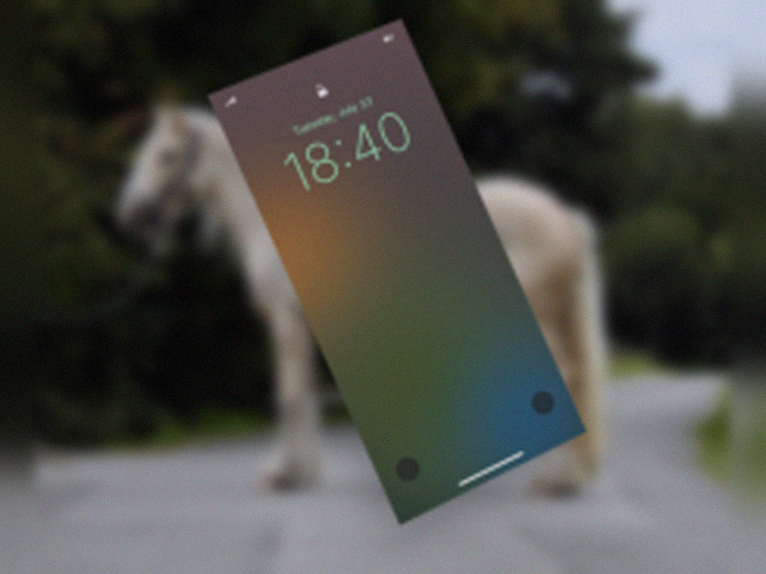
18:40
